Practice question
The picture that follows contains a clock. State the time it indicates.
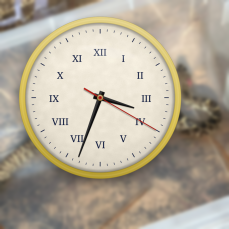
3:33:20
